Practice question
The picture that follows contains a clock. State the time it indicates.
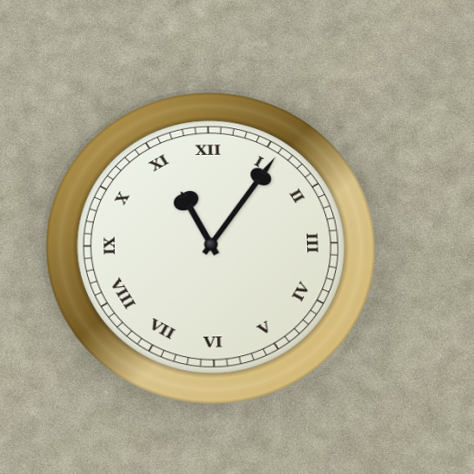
11:06
